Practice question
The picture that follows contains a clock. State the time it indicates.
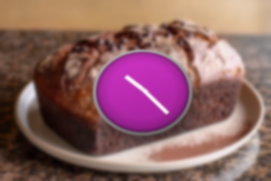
10:23
